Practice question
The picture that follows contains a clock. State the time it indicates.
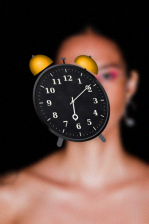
6:09
